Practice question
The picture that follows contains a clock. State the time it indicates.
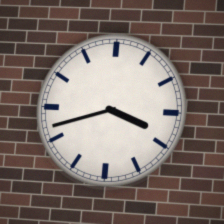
3:42
